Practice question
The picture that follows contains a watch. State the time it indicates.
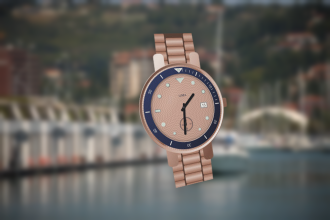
1:31
